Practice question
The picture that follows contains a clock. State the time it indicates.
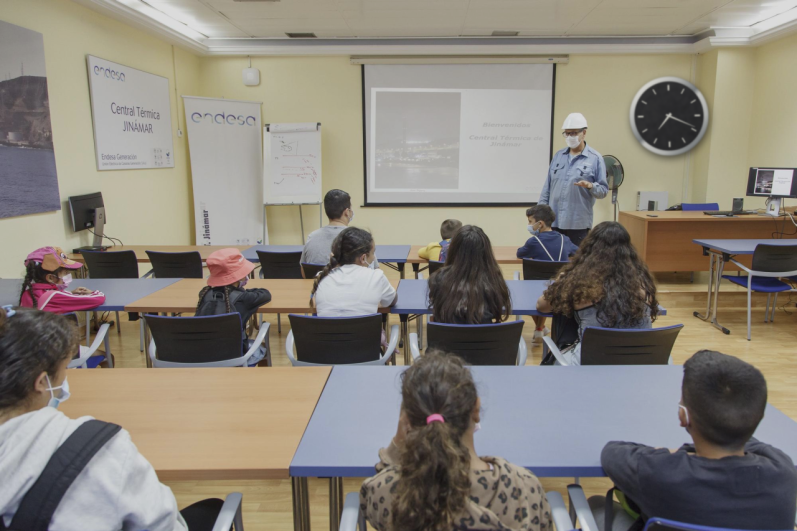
7:19
